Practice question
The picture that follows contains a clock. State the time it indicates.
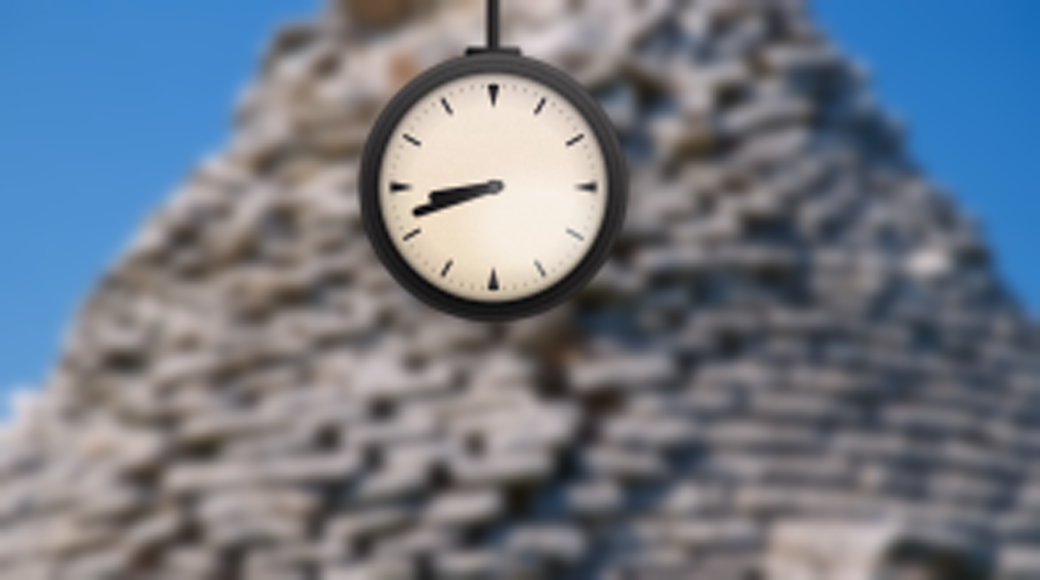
8:42
